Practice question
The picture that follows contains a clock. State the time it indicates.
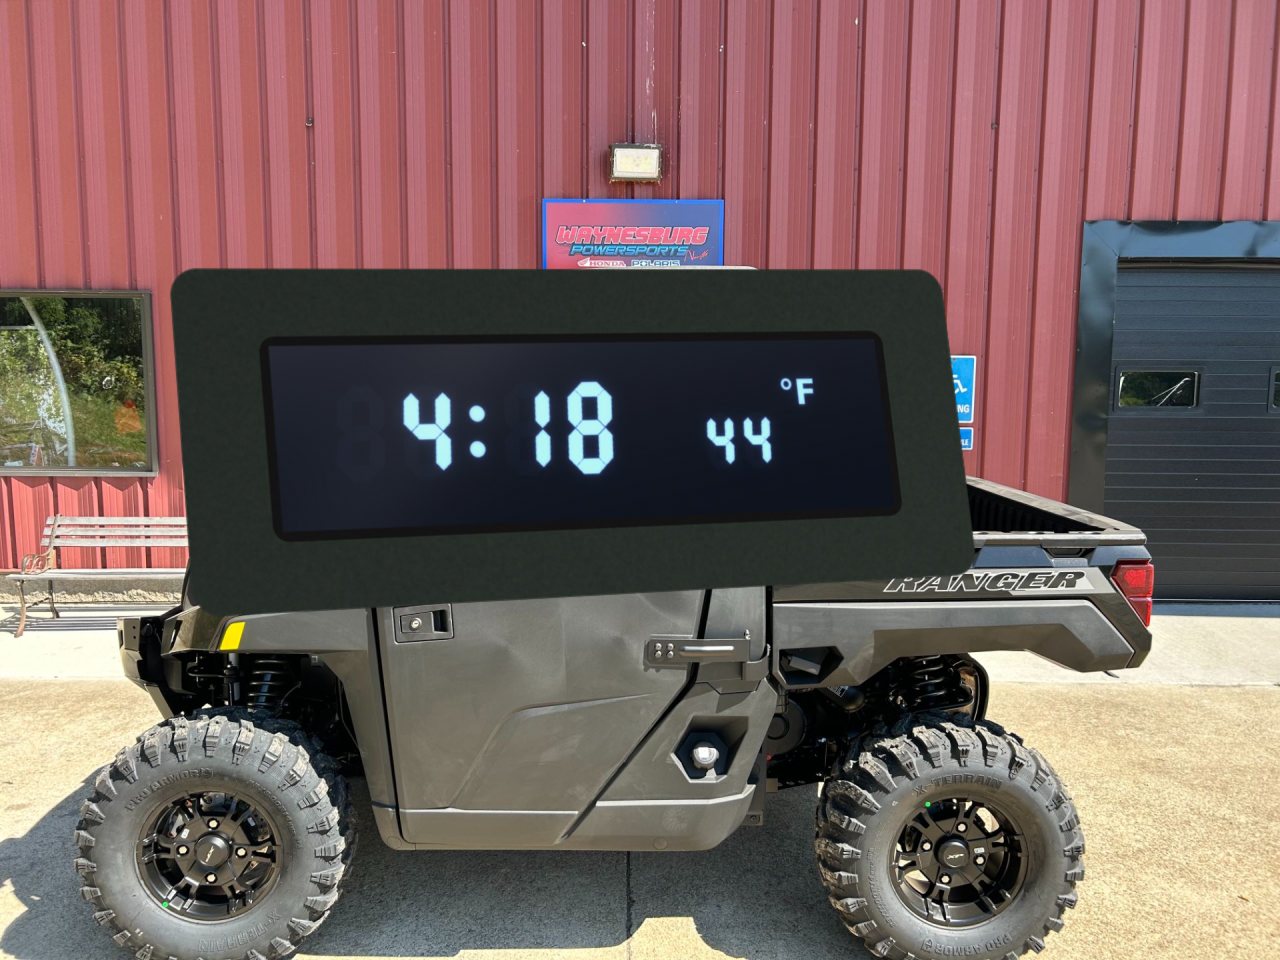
4:18
